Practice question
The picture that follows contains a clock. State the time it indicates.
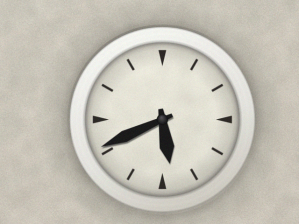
5:41
